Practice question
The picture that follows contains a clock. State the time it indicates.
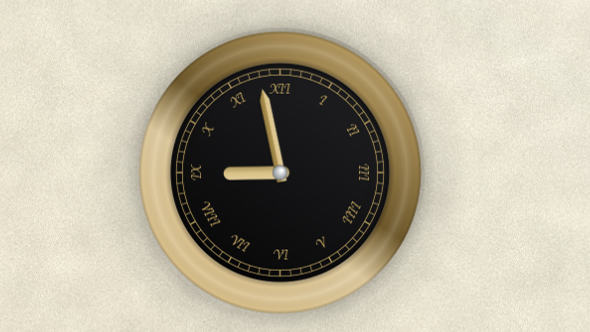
8:58
